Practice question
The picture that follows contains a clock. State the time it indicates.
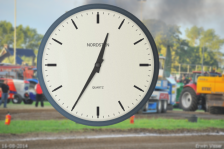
12:35
